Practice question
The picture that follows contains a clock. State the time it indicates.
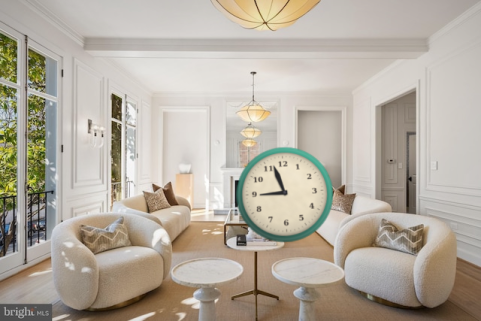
8:57
